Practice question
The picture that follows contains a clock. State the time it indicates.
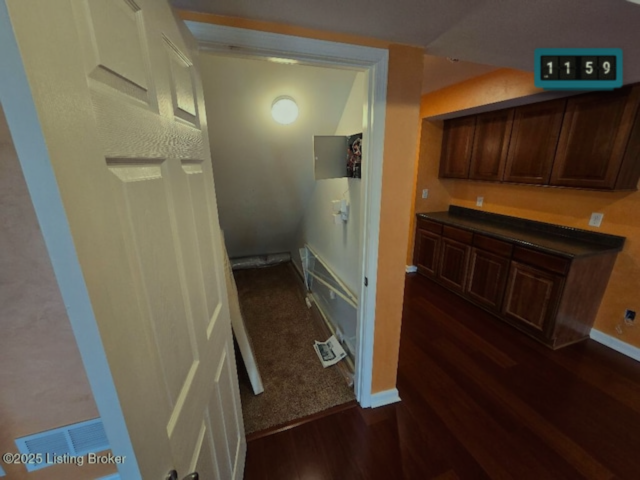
11:59
